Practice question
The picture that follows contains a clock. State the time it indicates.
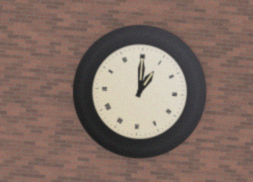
1:00
